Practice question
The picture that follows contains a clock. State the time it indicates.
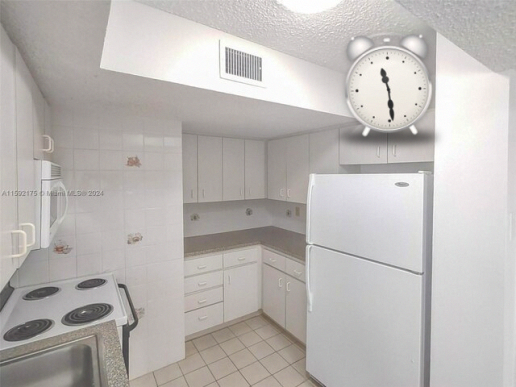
11:29
